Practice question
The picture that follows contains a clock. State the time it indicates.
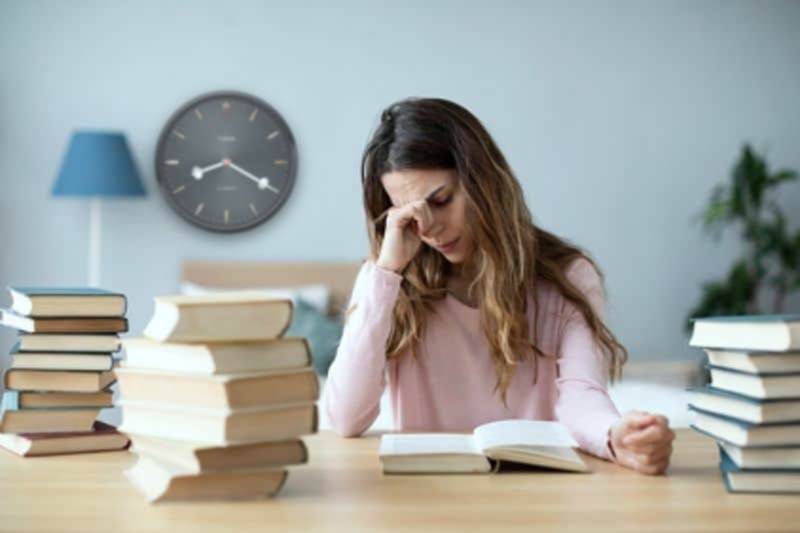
8:20
